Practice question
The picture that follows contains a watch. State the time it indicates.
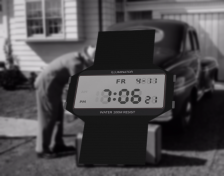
7:06:21
